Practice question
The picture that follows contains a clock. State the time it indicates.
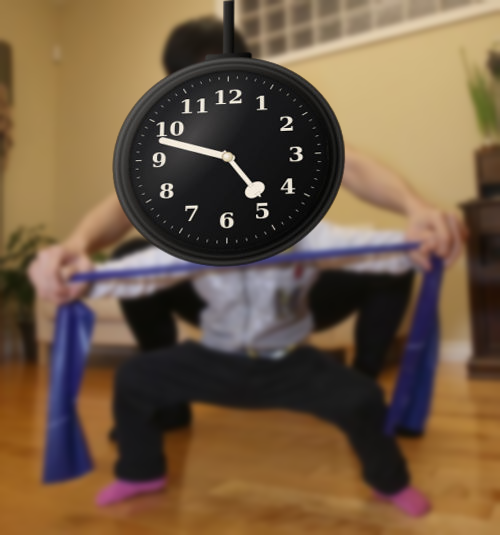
4:48
